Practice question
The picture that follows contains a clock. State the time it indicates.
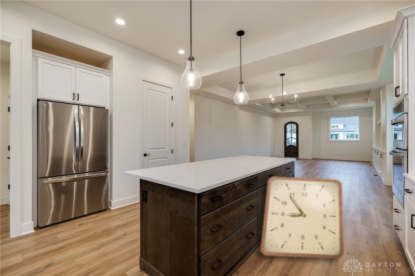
8:54
